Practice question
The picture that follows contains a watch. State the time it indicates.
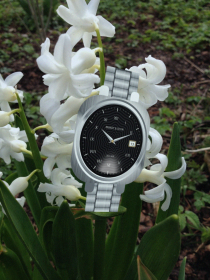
10:11
